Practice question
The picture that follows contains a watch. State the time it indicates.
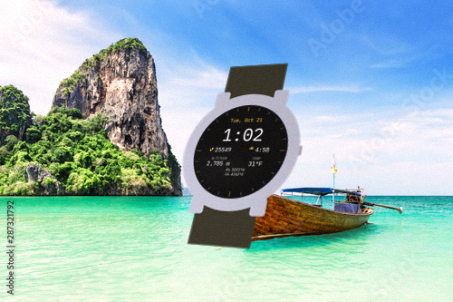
1:02
